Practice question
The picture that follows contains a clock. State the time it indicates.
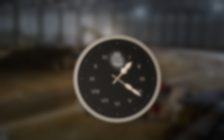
1:21
